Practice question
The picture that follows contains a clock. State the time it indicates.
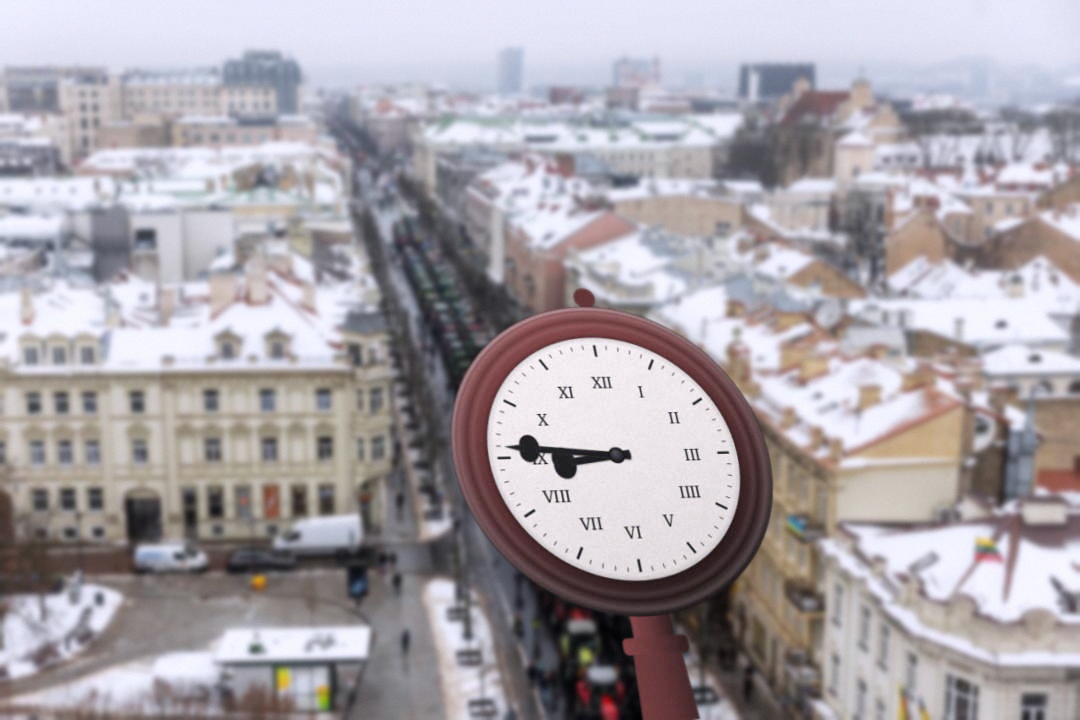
8:46
